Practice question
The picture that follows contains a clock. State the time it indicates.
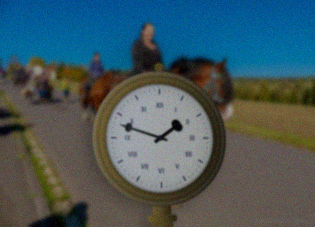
1:48
